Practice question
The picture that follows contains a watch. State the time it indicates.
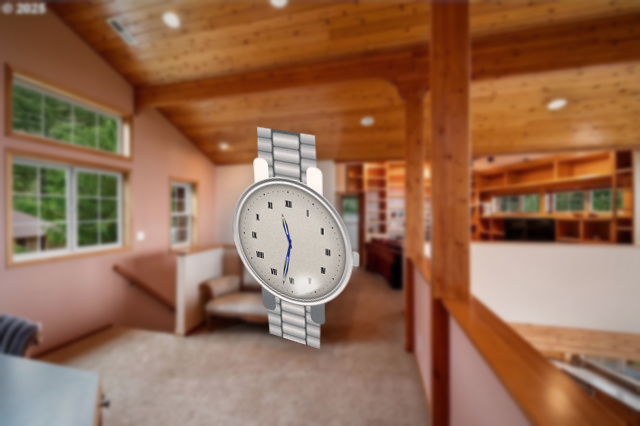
11:32
